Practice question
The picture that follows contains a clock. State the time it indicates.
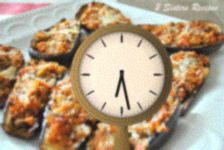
6:28
